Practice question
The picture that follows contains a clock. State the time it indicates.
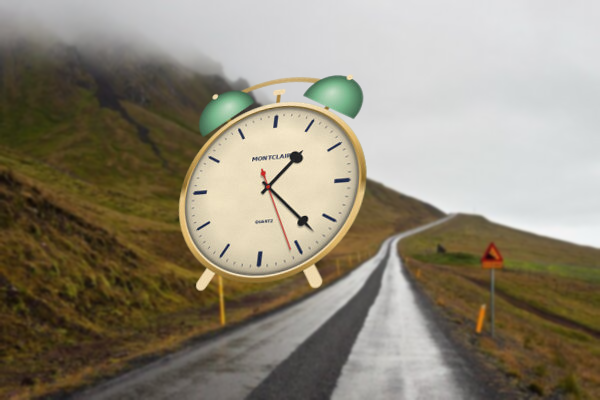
1:22:26
